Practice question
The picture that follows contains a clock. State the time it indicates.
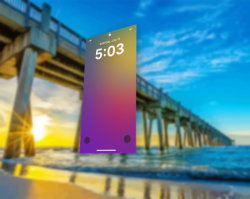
5:03
